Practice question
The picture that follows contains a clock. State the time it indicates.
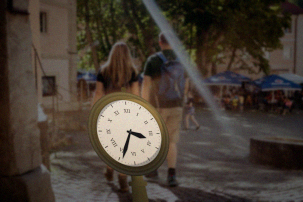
3:34
